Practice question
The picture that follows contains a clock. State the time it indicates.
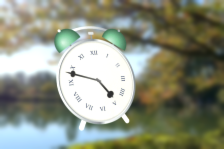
4:48
